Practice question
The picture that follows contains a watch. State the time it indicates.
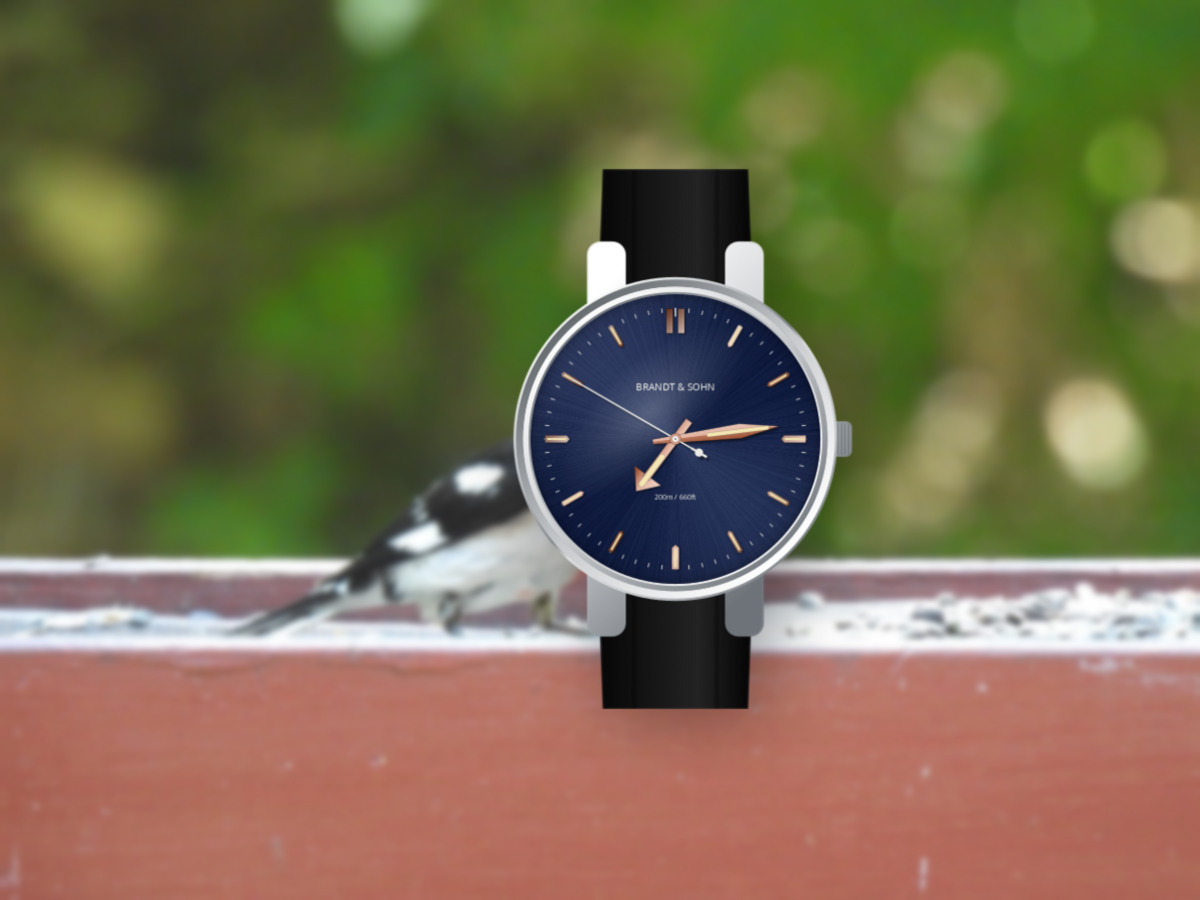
7:13:50
